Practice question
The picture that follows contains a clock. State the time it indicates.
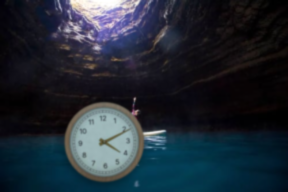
4:11
